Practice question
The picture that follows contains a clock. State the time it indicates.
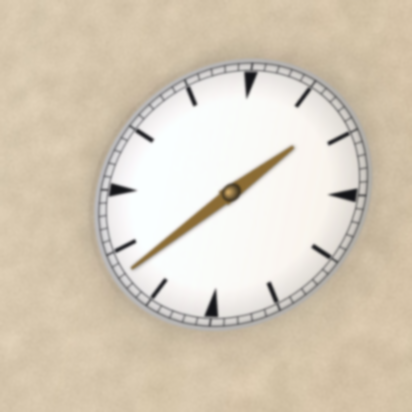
1:38
